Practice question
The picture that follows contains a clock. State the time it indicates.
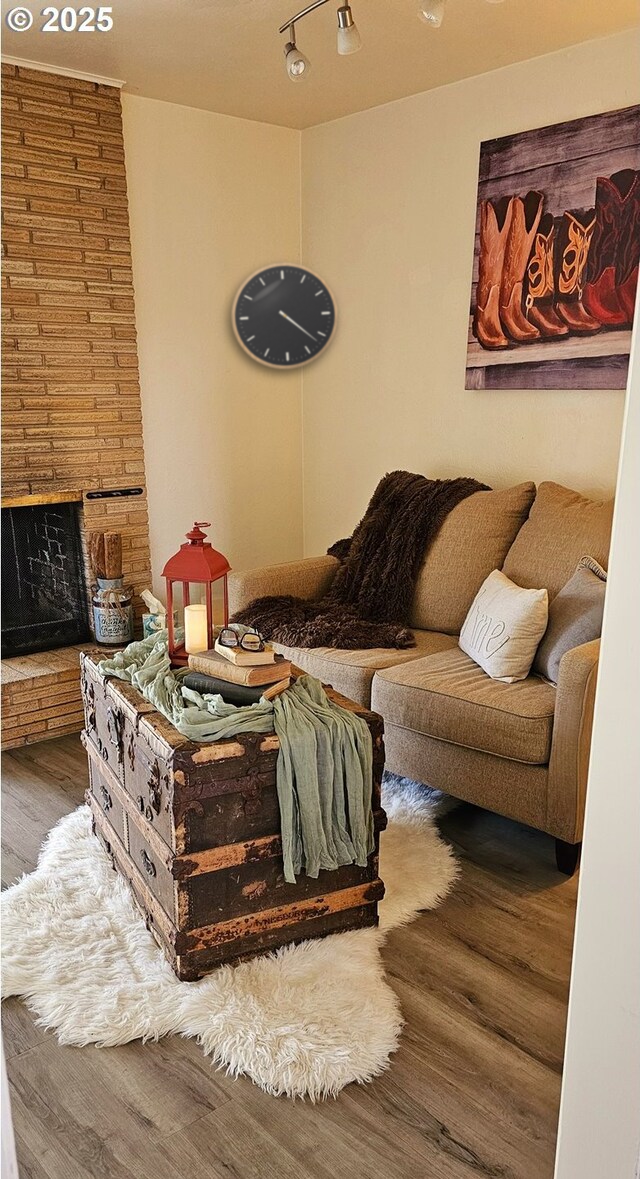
4:22
